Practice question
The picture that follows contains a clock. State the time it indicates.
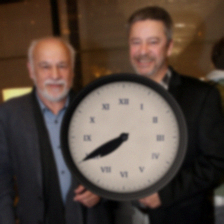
7:40
